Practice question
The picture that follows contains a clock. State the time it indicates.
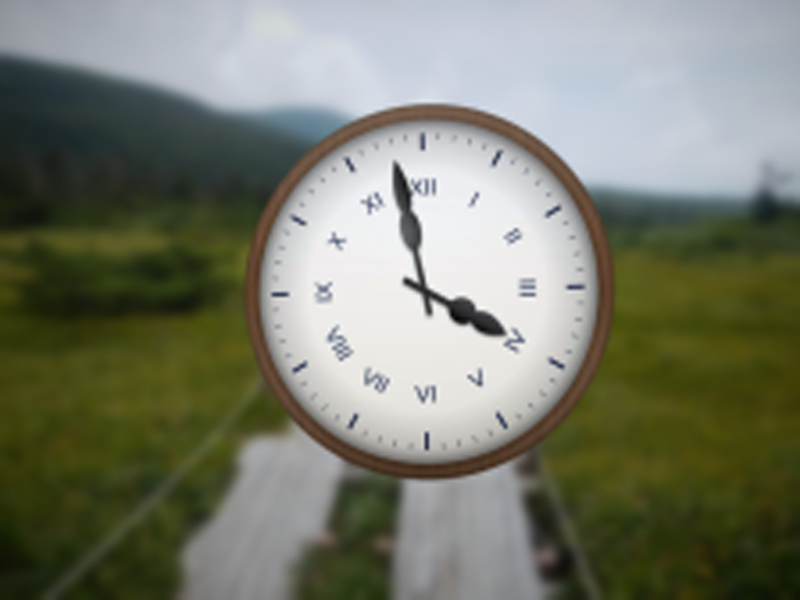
3:58
